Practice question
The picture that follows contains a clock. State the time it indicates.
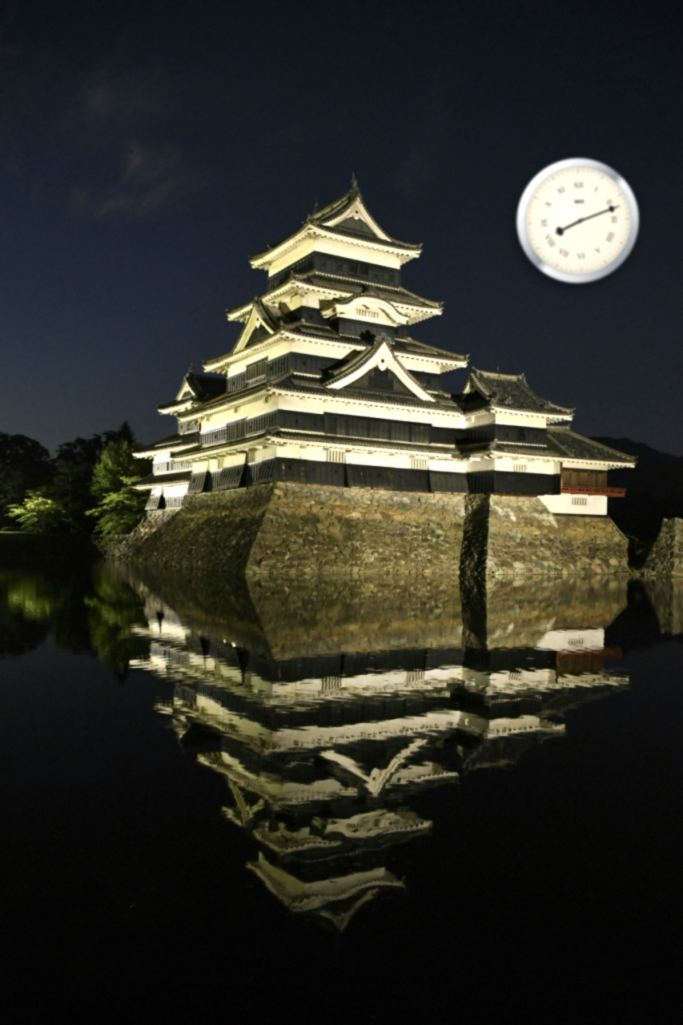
8:12
